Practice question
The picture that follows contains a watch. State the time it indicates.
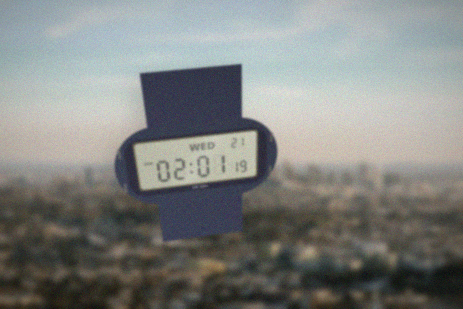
2:01:19
